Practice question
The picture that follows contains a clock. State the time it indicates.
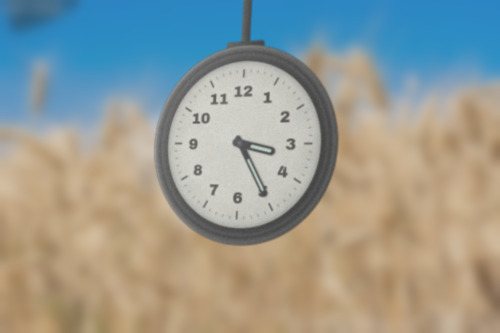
3:25
